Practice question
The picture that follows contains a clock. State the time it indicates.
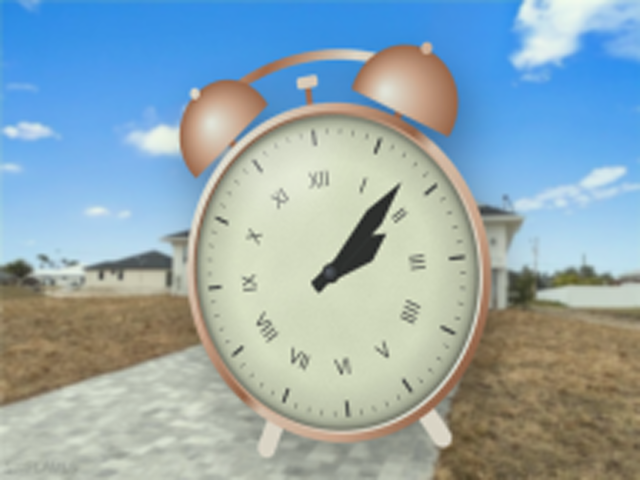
2:08
